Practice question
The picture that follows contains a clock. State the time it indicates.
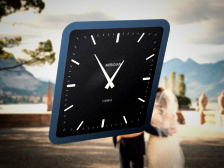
12:54
